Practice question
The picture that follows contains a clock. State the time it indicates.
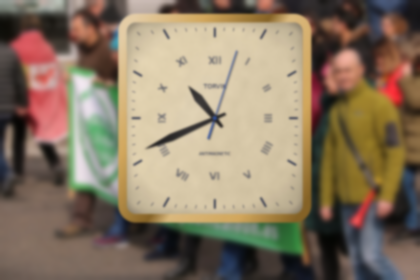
10:41:03
